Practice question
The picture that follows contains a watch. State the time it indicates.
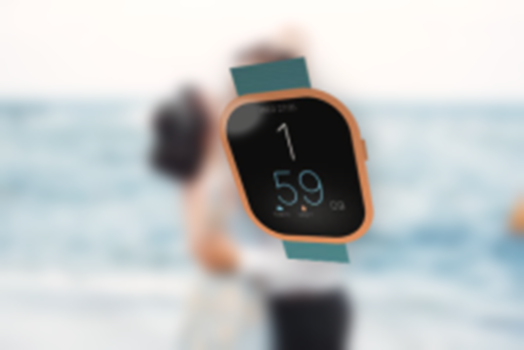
1:59
